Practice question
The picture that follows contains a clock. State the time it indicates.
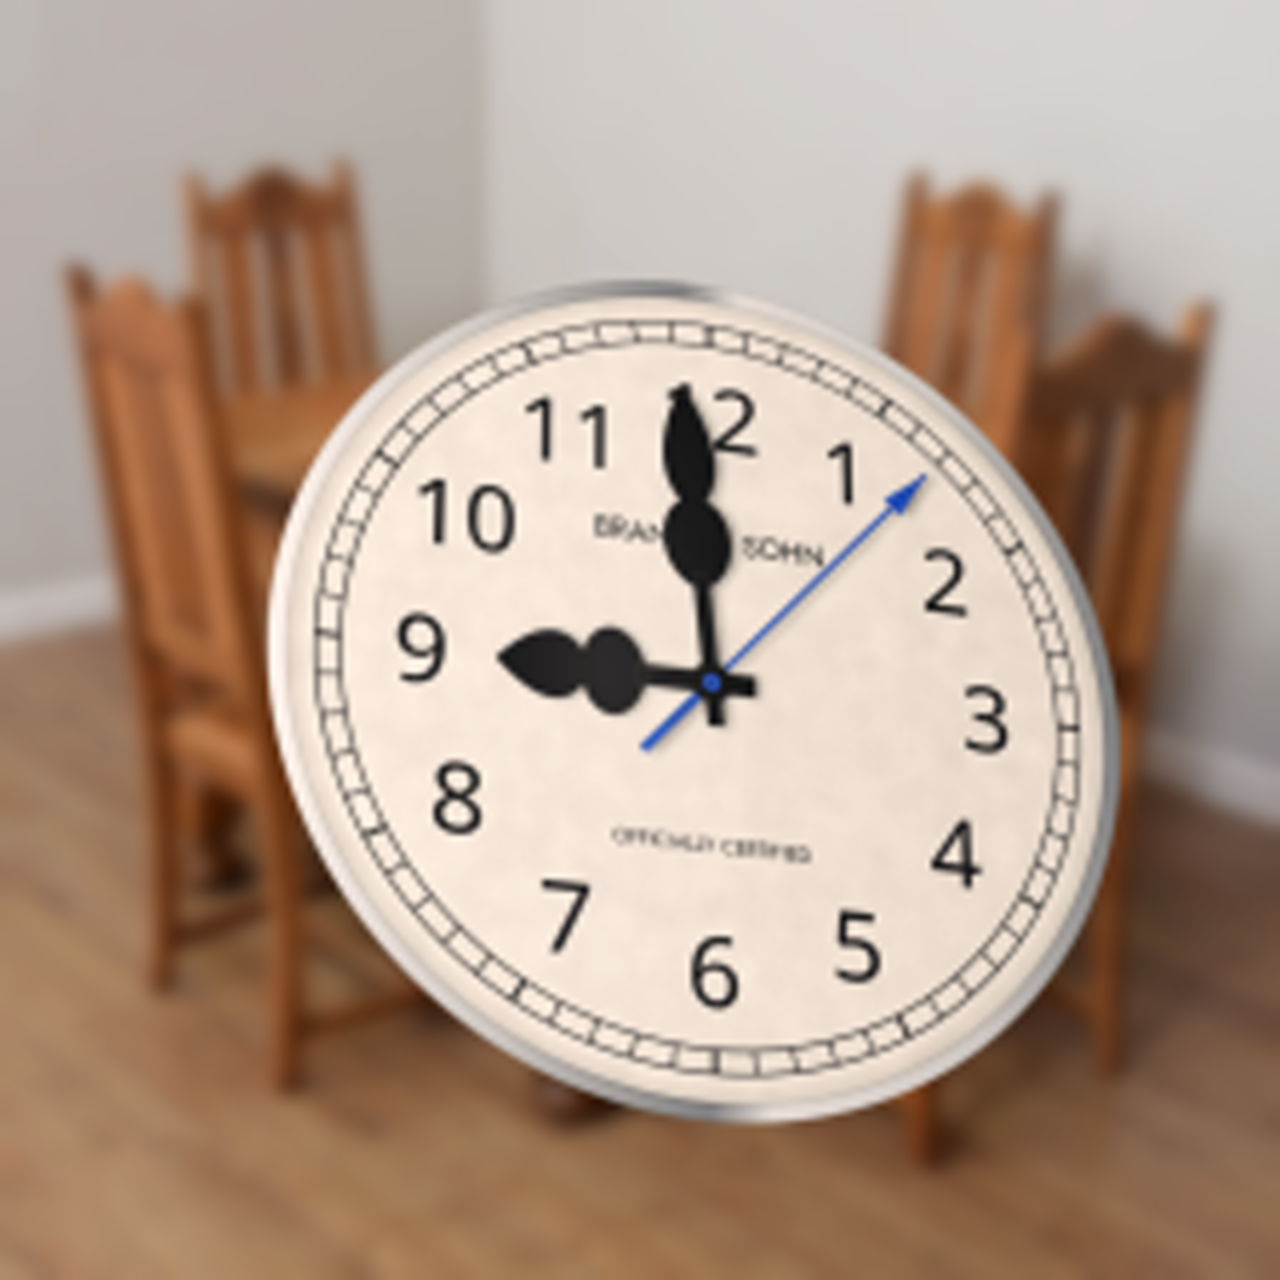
8:59:07
